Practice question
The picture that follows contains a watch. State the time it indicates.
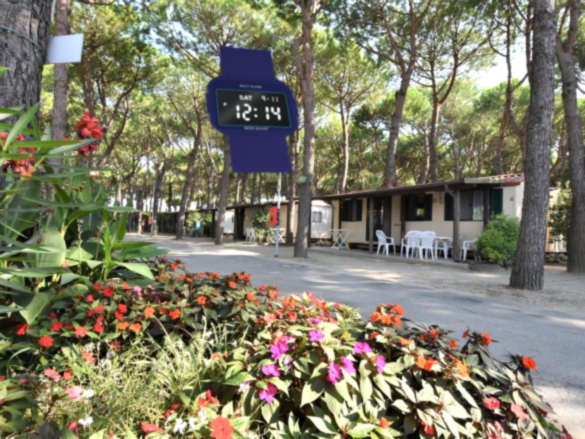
12:14
